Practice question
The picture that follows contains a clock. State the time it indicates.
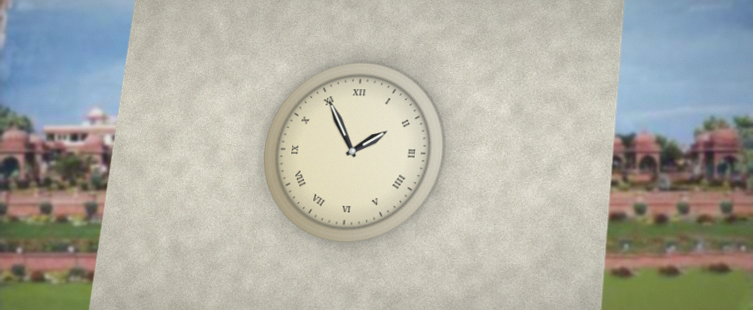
1:55
